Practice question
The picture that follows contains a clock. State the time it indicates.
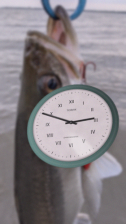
2:49
